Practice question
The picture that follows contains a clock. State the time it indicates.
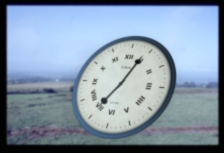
7:04
